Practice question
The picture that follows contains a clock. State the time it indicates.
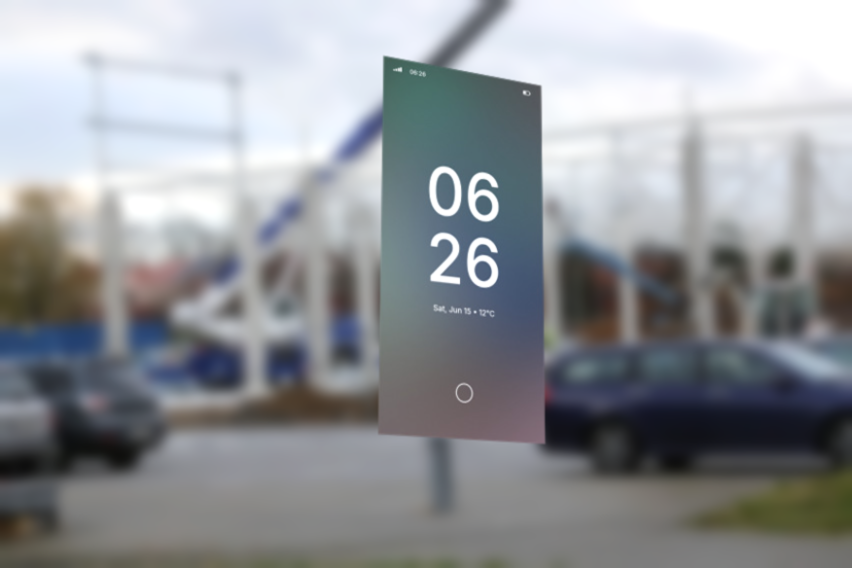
6:26
